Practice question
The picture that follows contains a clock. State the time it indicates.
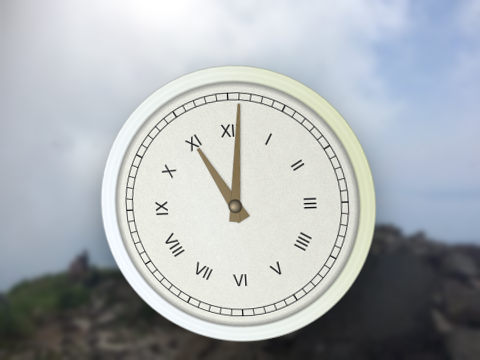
11:01
